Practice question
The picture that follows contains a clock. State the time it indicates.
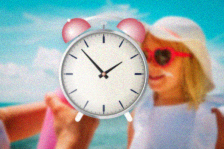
1:53
